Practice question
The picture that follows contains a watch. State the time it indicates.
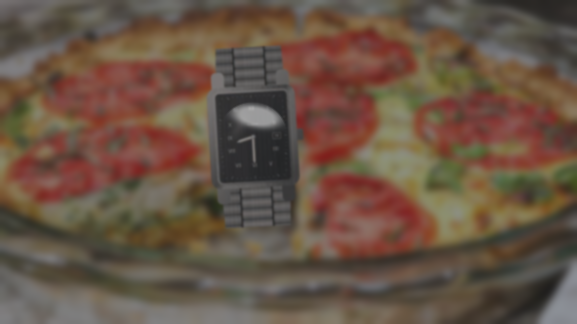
8:30
